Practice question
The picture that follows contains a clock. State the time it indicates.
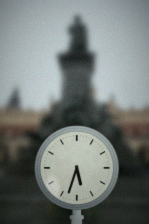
5:33
